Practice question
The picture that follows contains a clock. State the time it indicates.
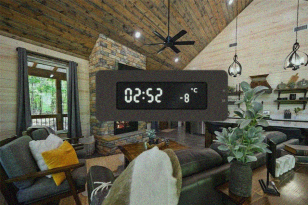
2:52
